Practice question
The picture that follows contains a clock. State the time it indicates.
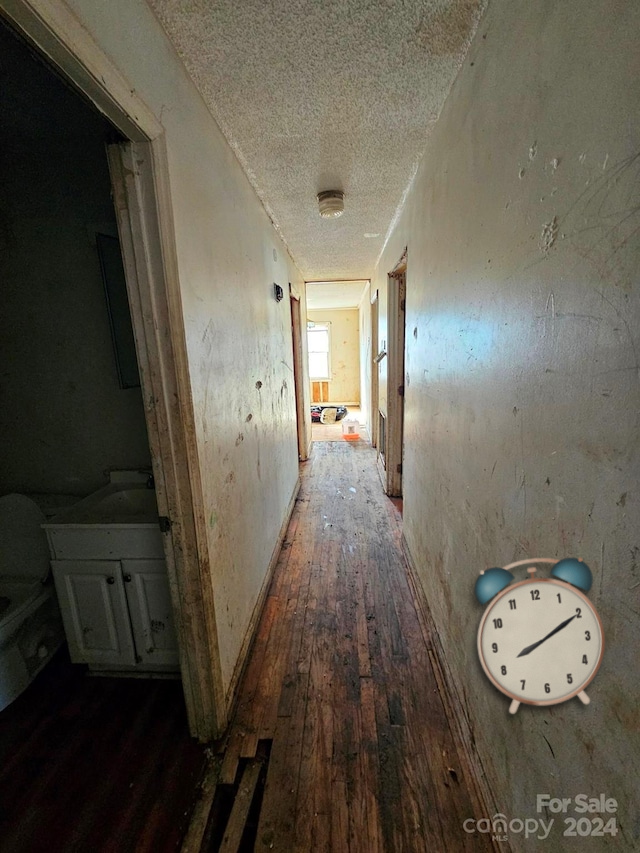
8:10
